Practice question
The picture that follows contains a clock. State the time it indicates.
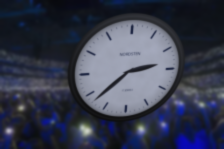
2:38
